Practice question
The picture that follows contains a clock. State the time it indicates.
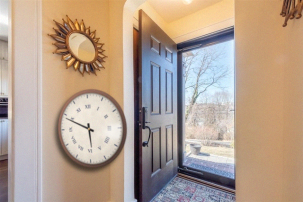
5:49
